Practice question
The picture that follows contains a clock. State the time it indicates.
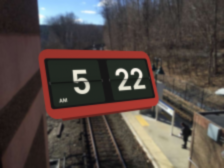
5:22
